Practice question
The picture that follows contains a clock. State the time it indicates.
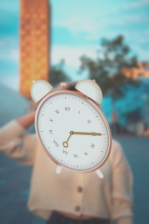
7:15
